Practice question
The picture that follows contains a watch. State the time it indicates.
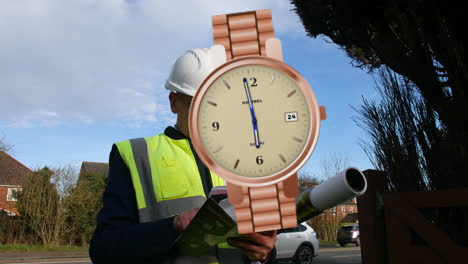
5:59
